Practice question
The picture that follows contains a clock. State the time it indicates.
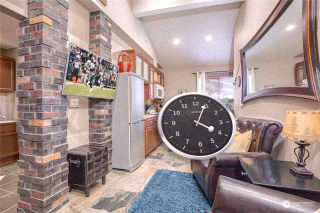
4:04
